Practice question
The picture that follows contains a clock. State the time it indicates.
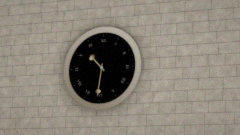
10:31
